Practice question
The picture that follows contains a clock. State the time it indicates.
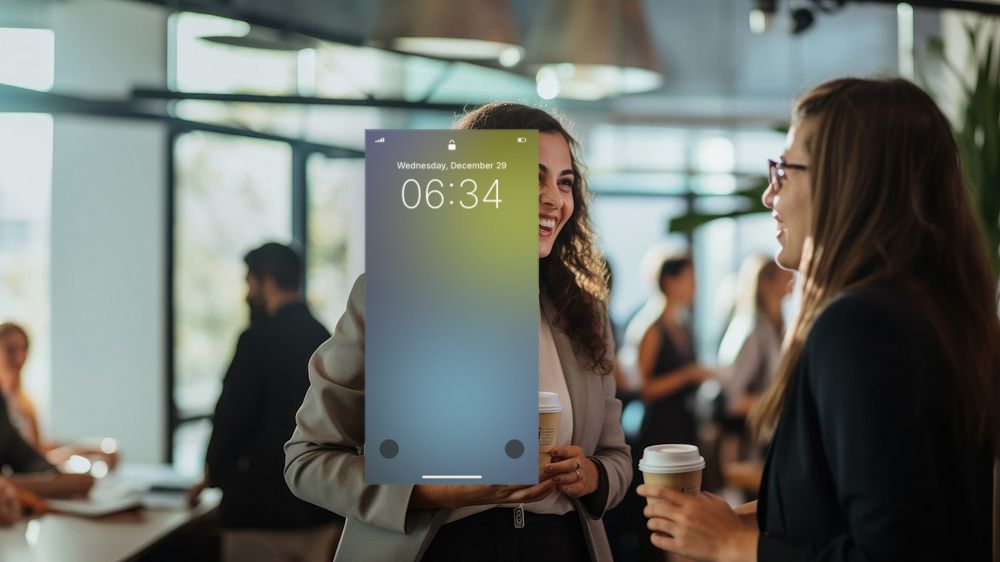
6:34
